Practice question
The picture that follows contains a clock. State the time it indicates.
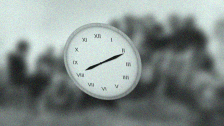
8:11
